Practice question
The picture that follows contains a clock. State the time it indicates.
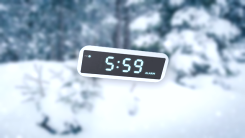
5:59
